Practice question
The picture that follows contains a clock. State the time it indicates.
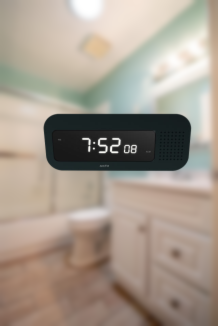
7:52:08
